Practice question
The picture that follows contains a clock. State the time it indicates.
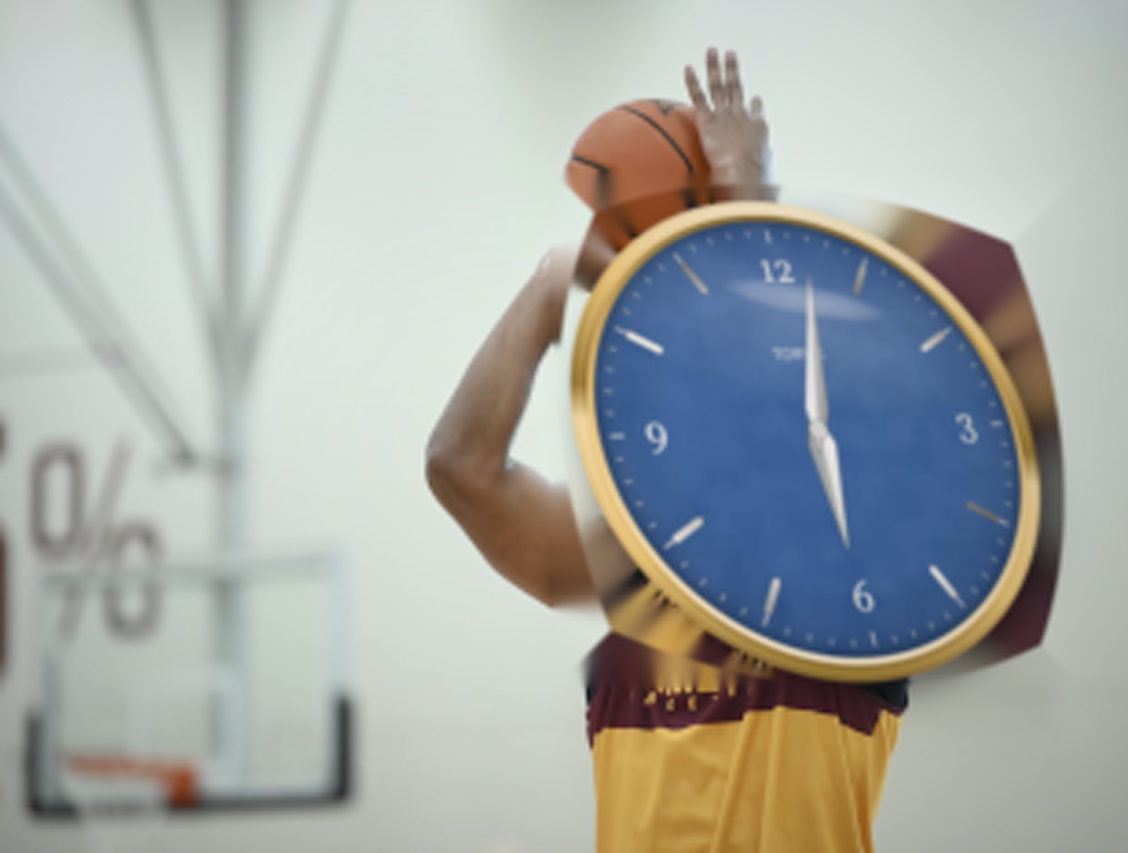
6:02
